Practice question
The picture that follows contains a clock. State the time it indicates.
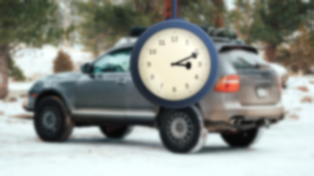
3:11
